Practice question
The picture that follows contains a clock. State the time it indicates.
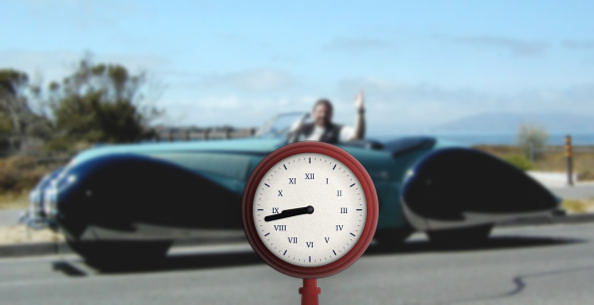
8:43
